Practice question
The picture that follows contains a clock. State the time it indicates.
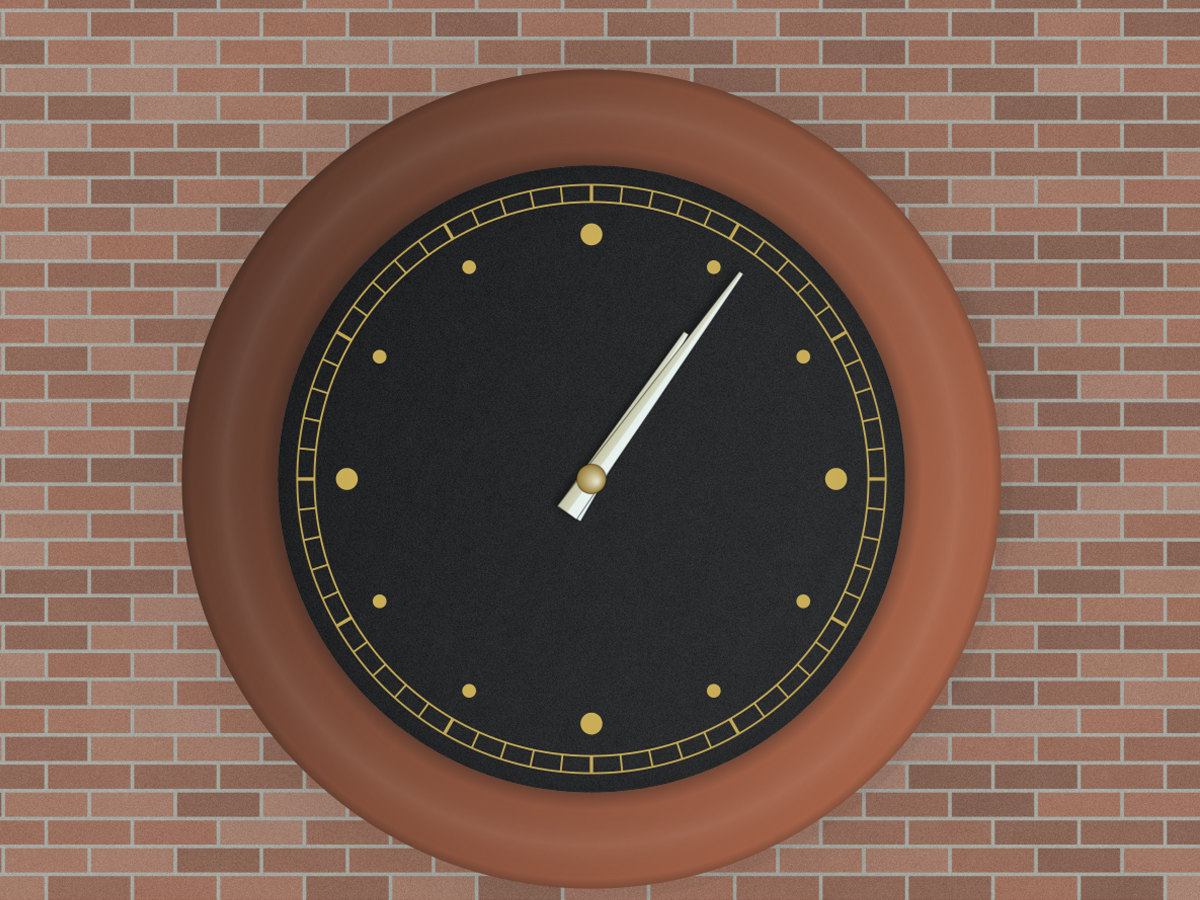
1:06
